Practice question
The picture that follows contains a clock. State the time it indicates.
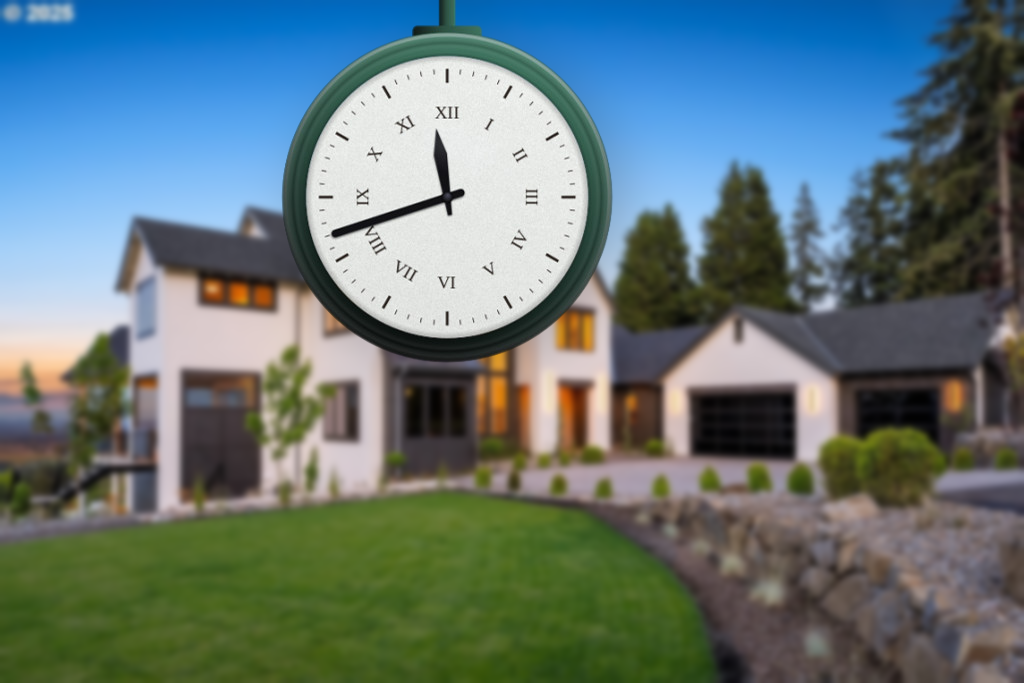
11:42
